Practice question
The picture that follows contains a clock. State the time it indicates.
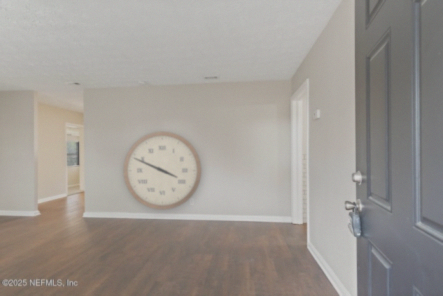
3:49
